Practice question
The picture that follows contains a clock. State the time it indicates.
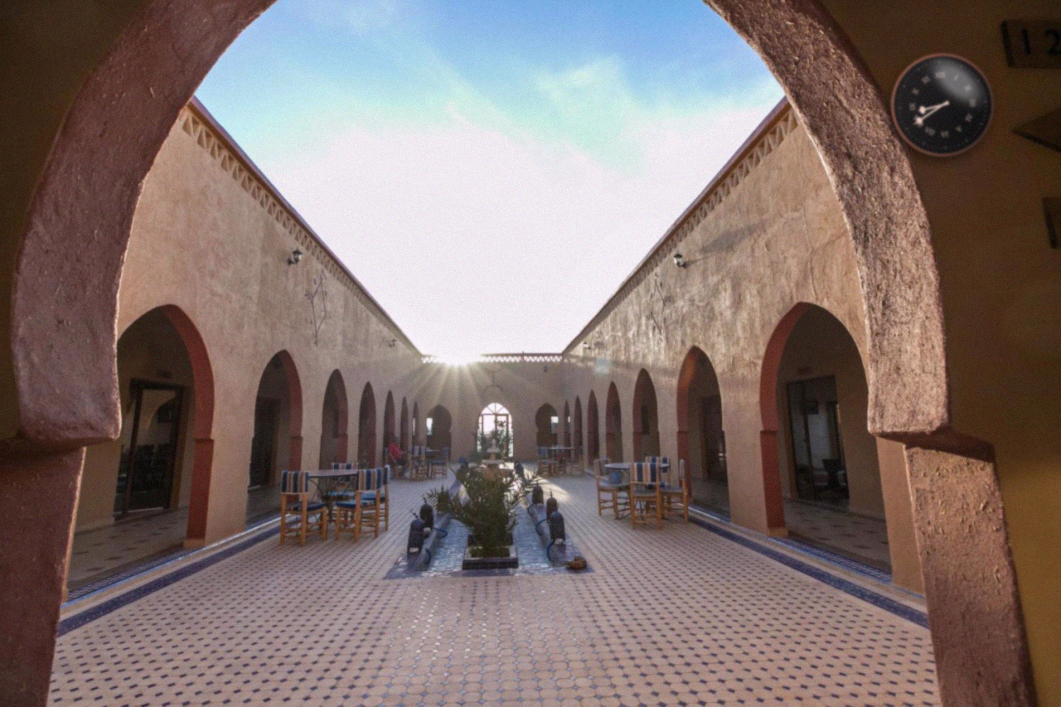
8:40
